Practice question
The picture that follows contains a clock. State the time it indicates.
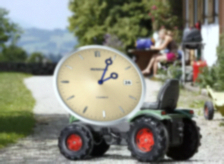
2:04
